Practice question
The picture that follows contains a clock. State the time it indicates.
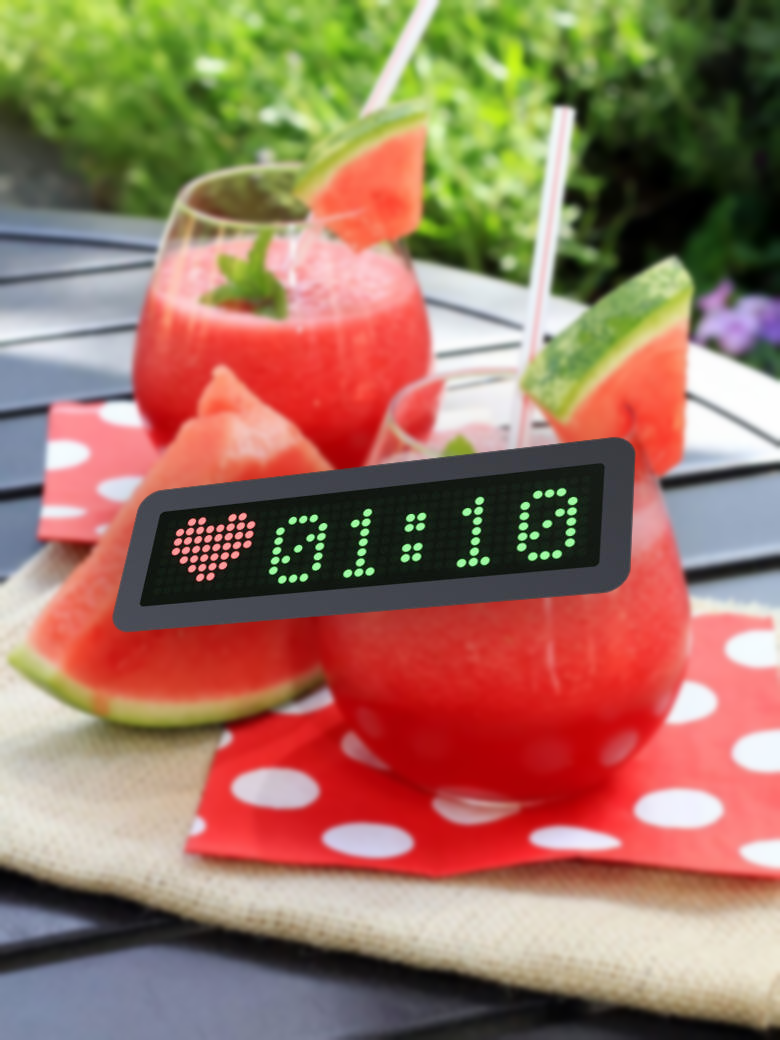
1:10
